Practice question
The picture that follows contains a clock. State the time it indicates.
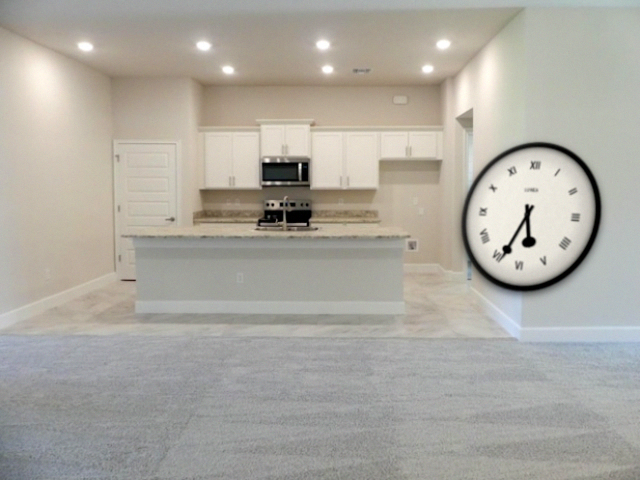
5:34
